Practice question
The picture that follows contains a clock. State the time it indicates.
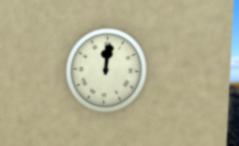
12:01
